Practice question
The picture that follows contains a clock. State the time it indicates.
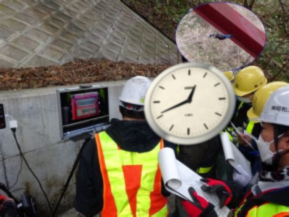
12:41
